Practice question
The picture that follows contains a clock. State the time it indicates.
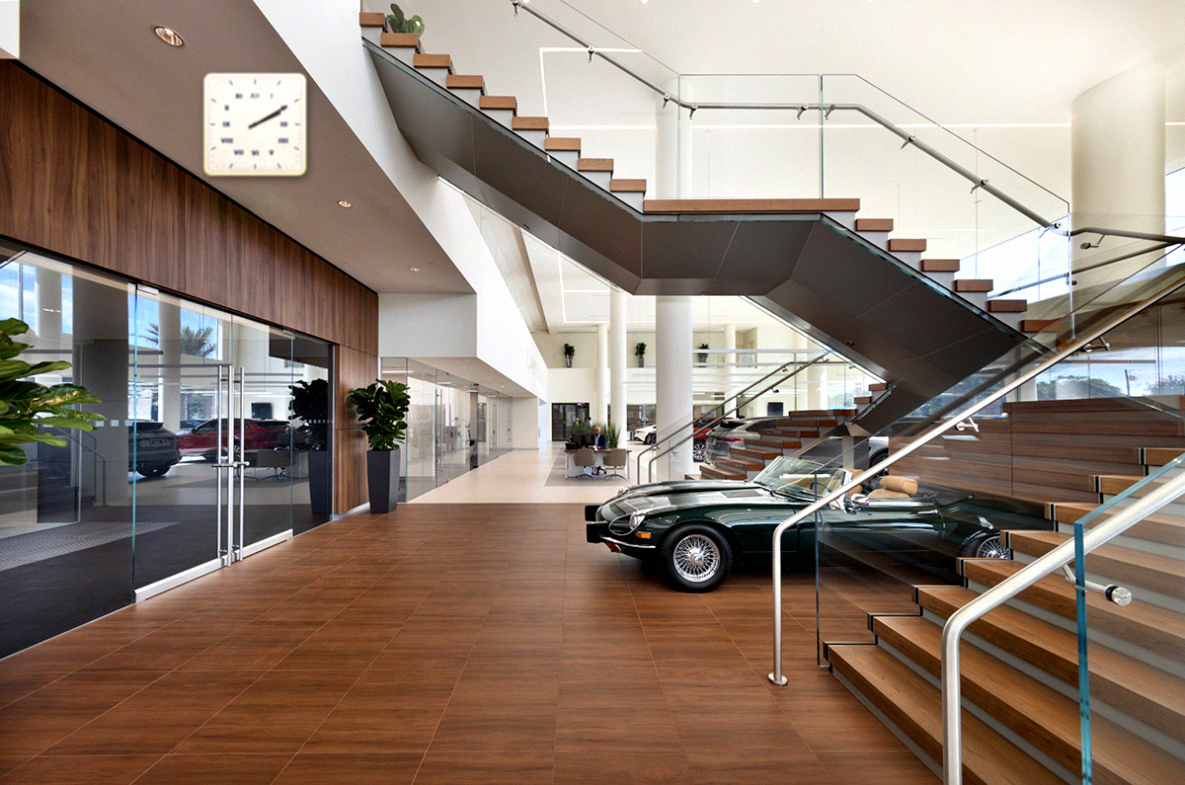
2:10
